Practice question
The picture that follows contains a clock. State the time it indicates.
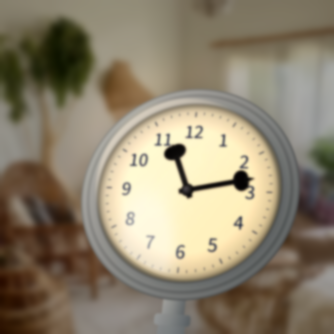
11:13
